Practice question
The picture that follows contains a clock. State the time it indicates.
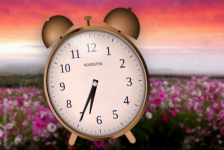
6:35
